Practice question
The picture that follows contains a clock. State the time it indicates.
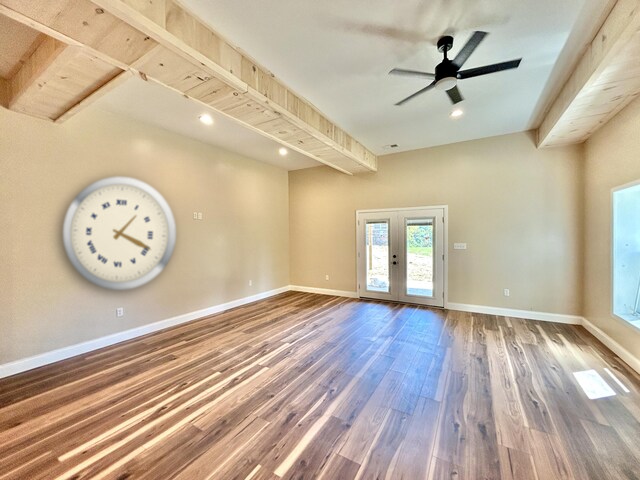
1:19
